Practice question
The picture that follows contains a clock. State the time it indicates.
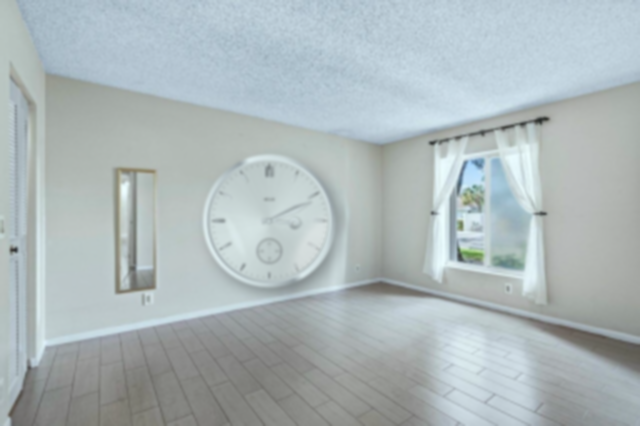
3:11
